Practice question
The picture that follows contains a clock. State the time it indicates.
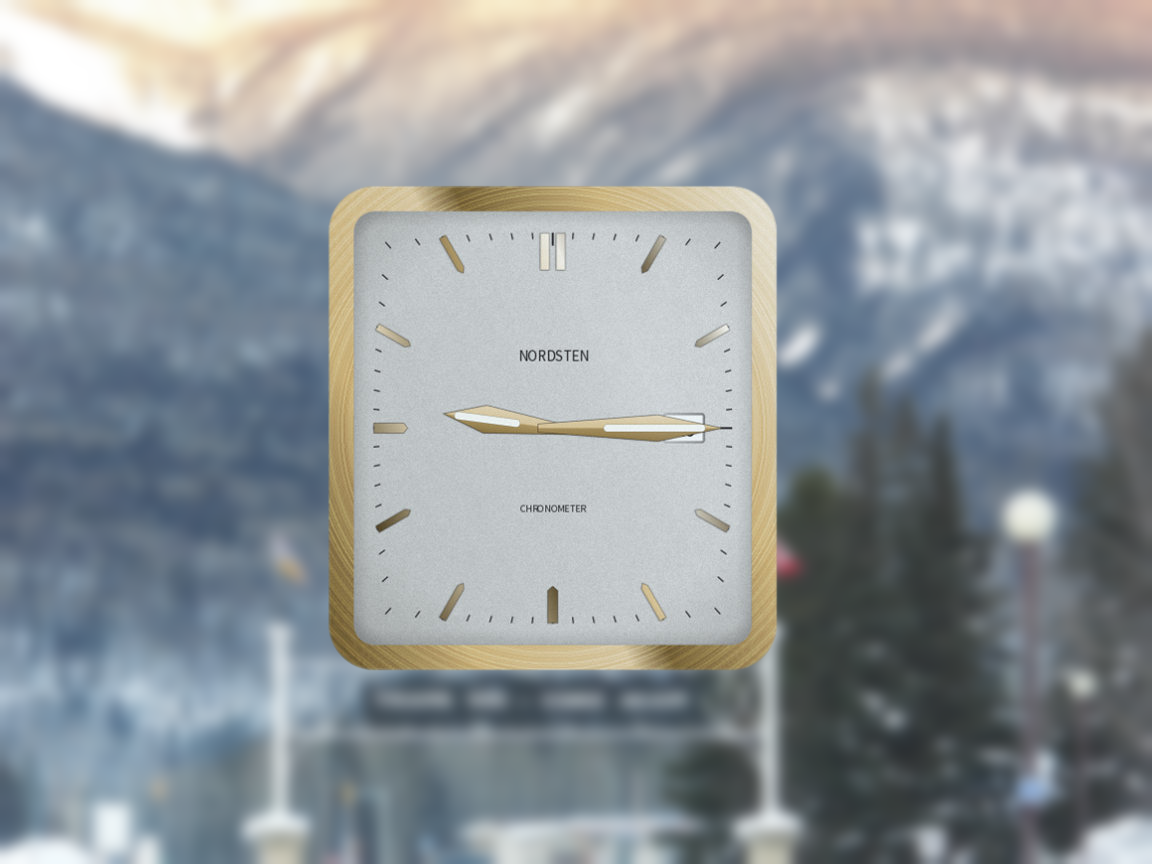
9:15
